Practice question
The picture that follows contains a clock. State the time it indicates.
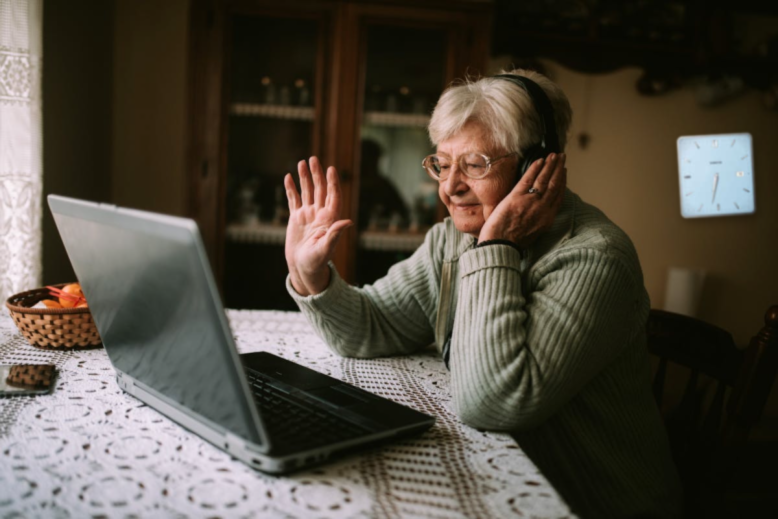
6:32
